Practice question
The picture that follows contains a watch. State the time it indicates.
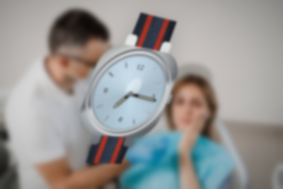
7:16
